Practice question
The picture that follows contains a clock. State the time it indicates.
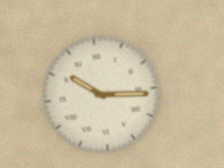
10:16
